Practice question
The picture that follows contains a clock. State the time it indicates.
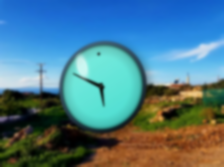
5:50
